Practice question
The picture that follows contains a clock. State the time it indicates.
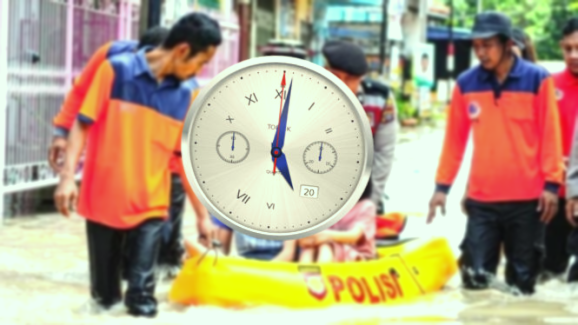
5:01
